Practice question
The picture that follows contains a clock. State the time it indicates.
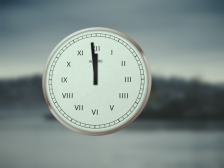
11:59
